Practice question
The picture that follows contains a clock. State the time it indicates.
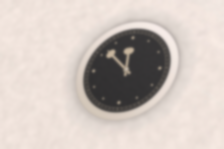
11:52
